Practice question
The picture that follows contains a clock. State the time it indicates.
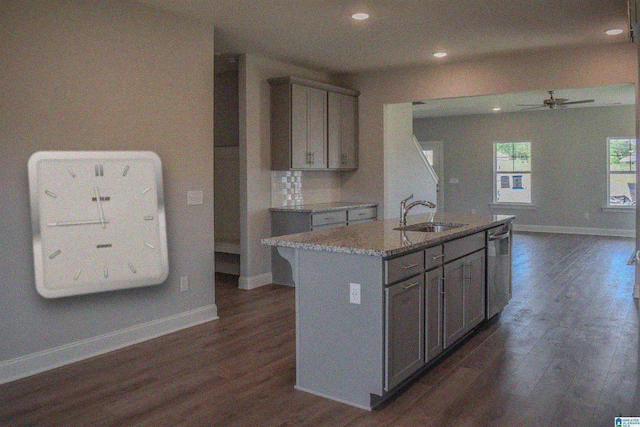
11:45
